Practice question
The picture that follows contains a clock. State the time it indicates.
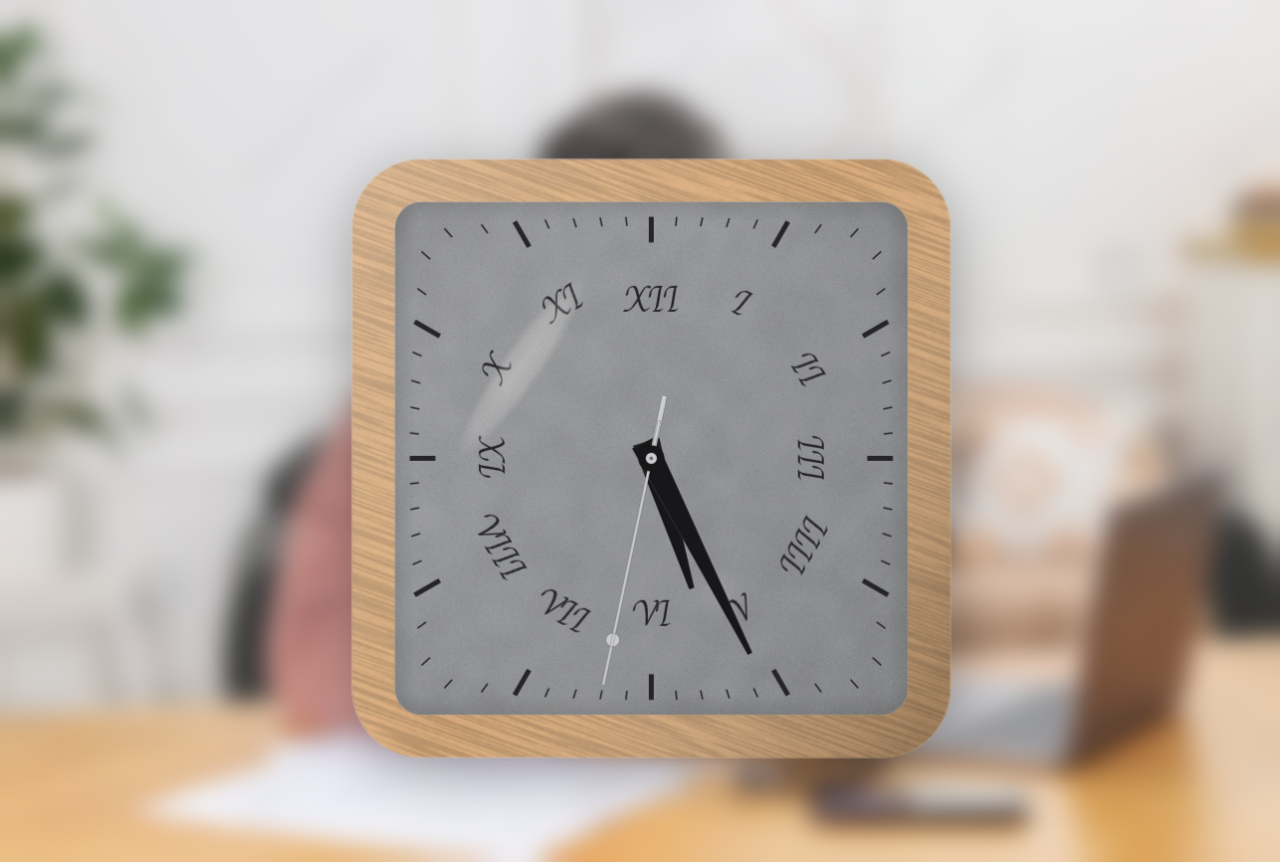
5:25:32
